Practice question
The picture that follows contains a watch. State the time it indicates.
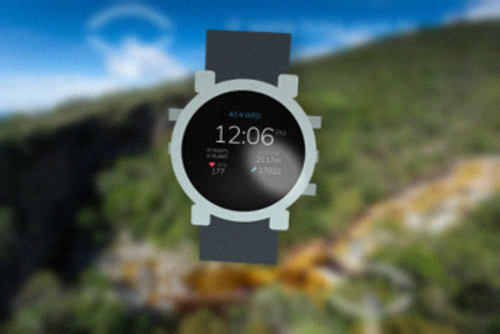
12:06
